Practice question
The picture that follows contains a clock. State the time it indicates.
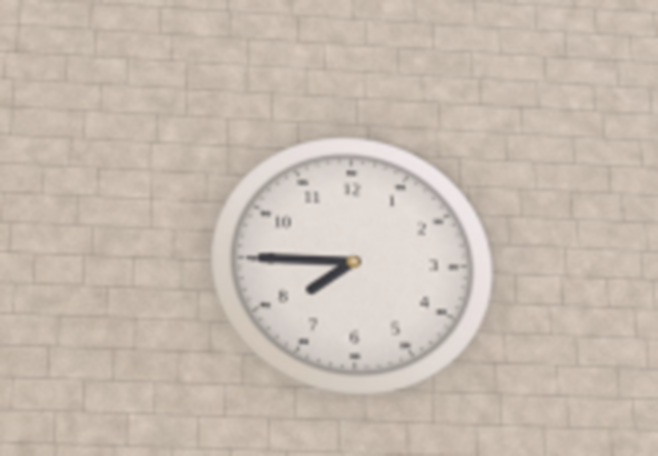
7:45
